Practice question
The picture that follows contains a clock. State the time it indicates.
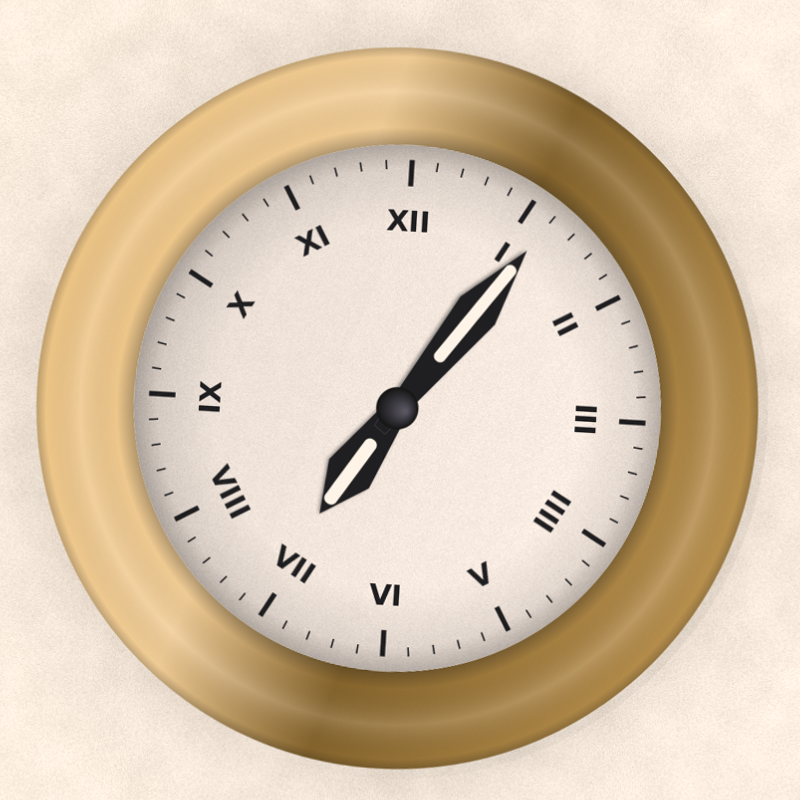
7:06
